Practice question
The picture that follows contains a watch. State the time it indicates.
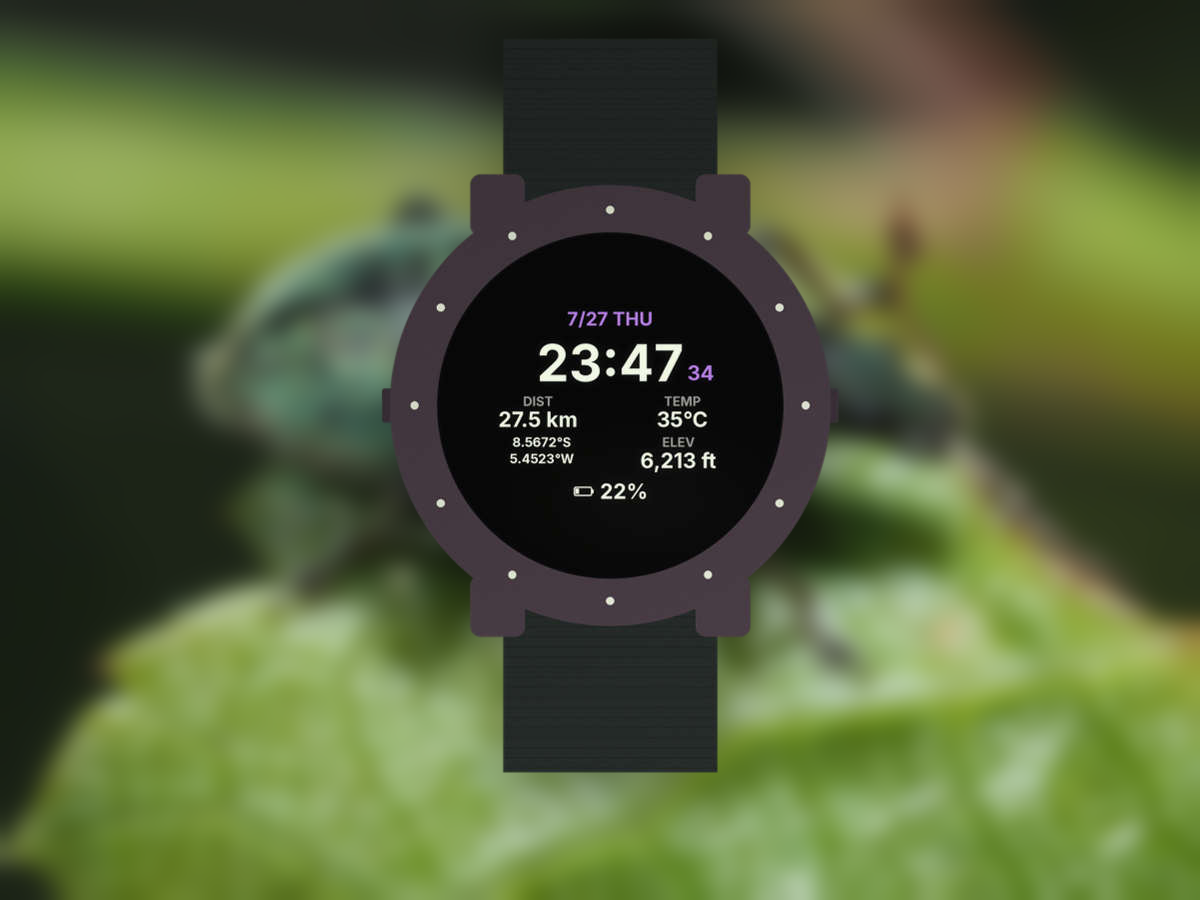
23:47:34
